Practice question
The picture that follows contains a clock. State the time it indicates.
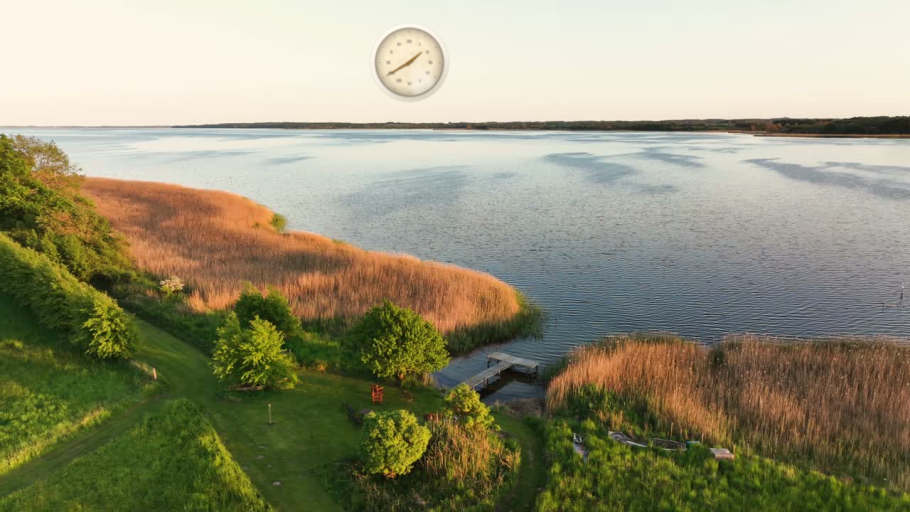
1:40
